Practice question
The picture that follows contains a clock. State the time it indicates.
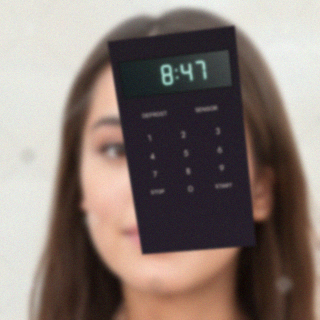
8:47
